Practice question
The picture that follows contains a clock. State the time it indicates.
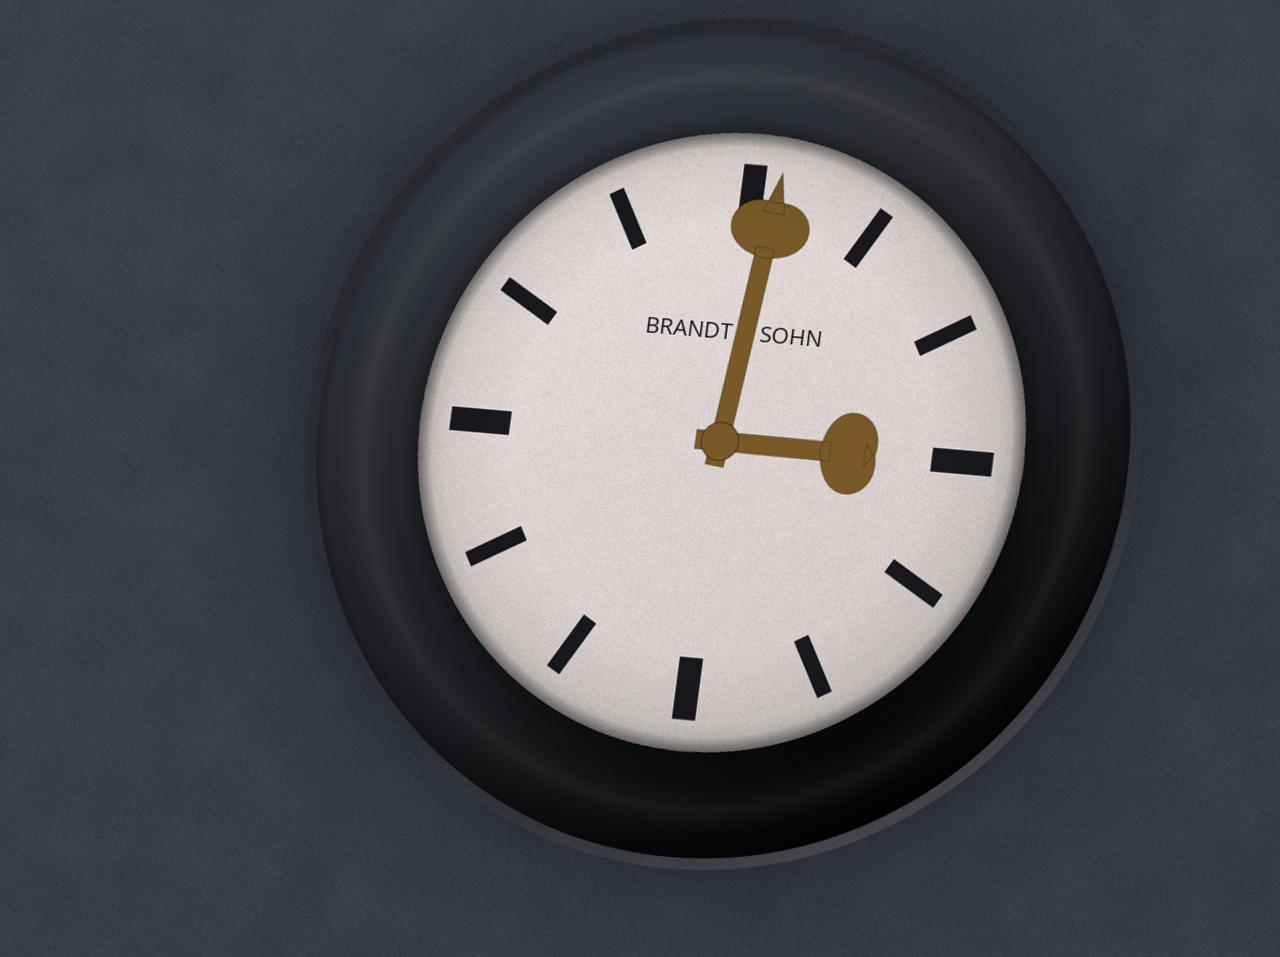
3:01
